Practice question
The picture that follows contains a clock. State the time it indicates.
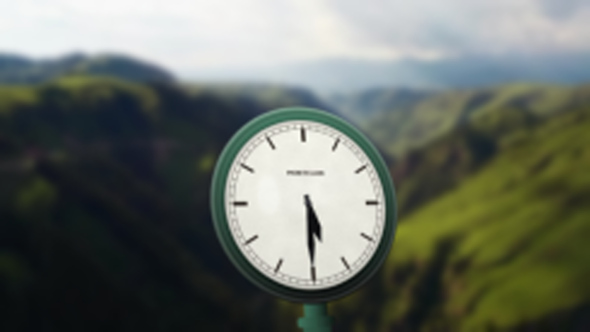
5:30
